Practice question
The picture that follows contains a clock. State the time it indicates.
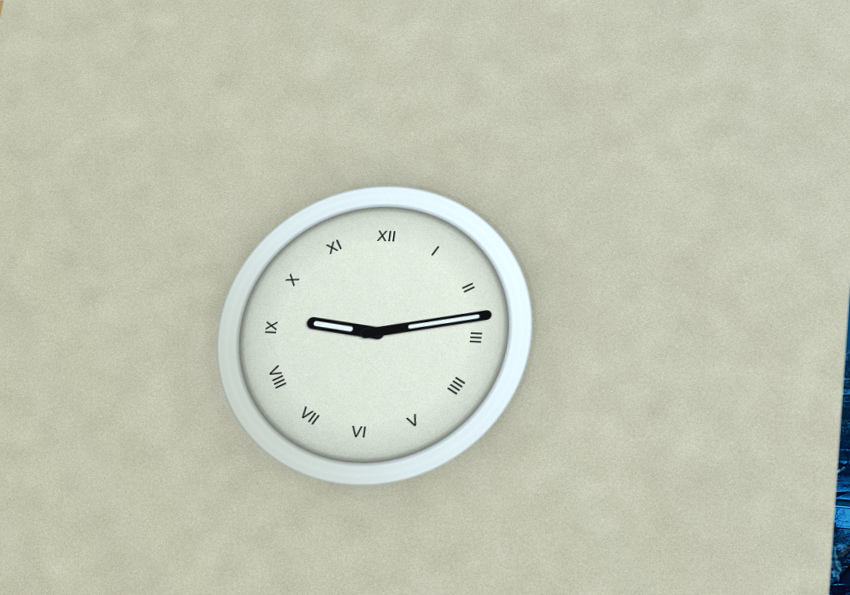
9:13
